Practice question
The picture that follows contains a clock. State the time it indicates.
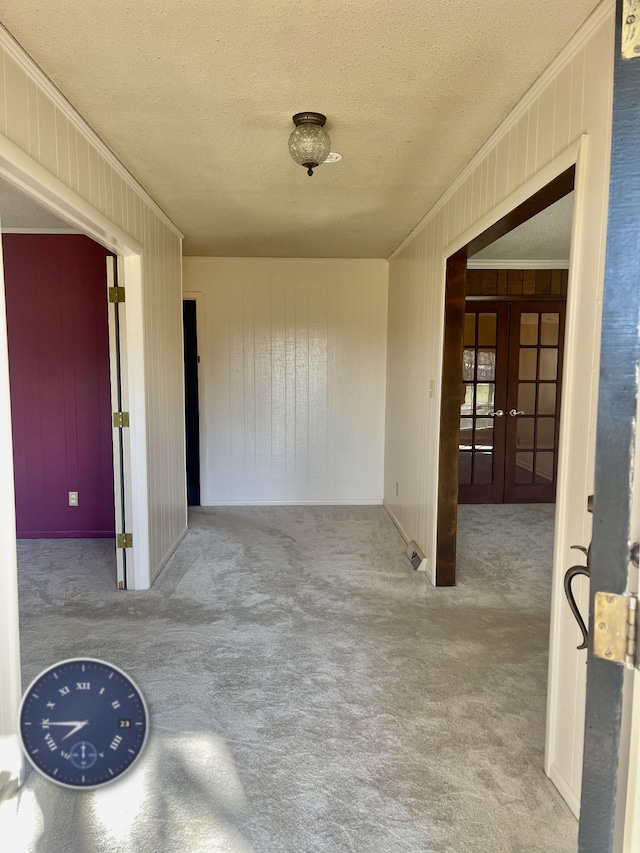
7:45
